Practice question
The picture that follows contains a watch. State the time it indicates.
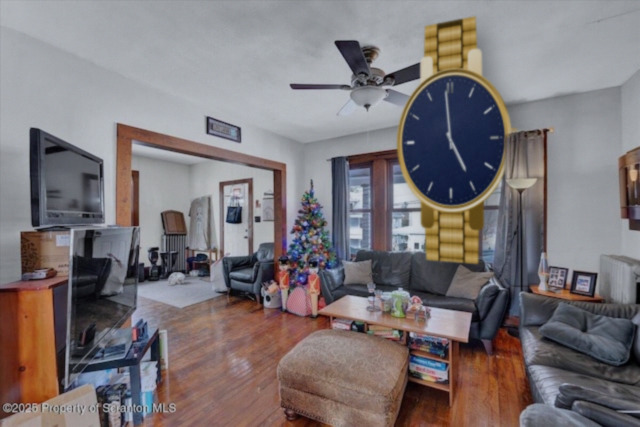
4:59
